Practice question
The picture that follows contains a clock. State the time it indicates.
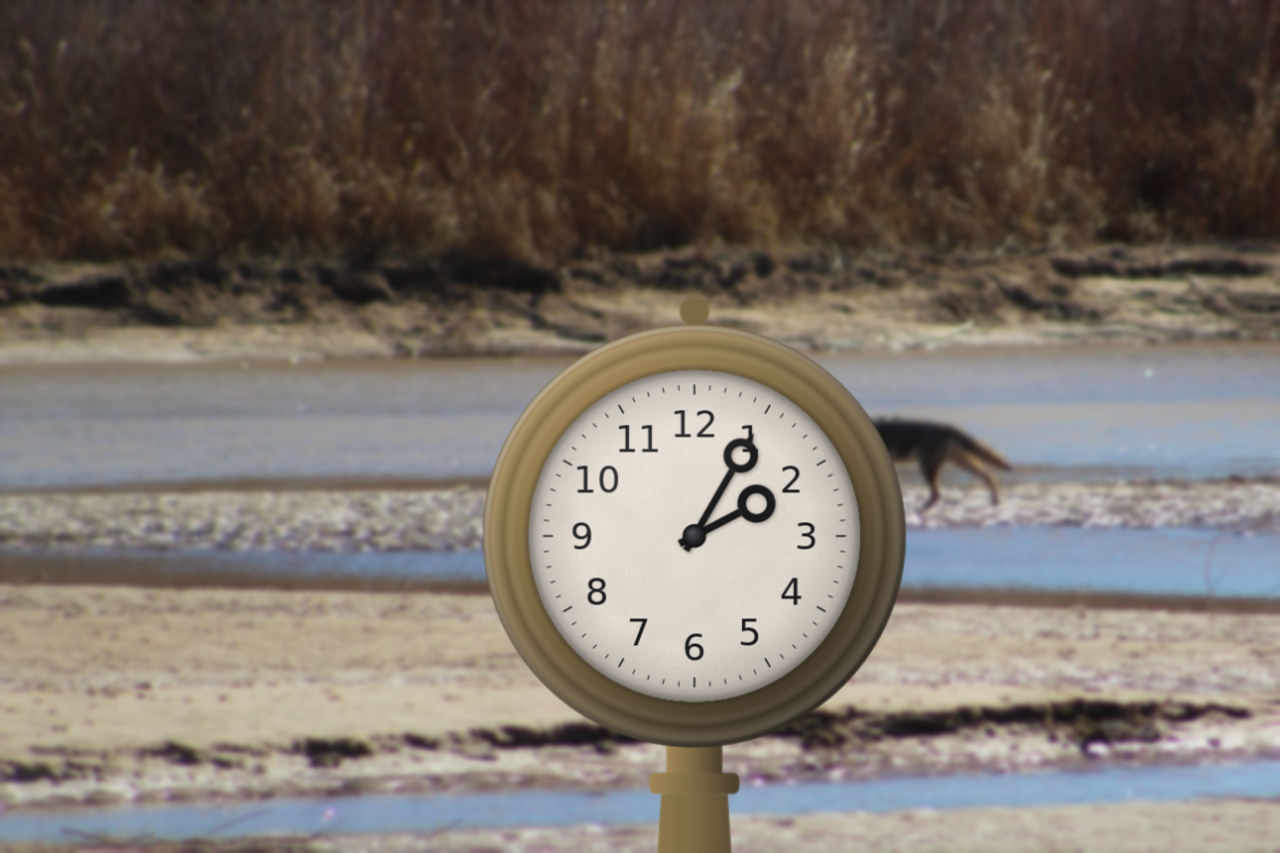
2:05
